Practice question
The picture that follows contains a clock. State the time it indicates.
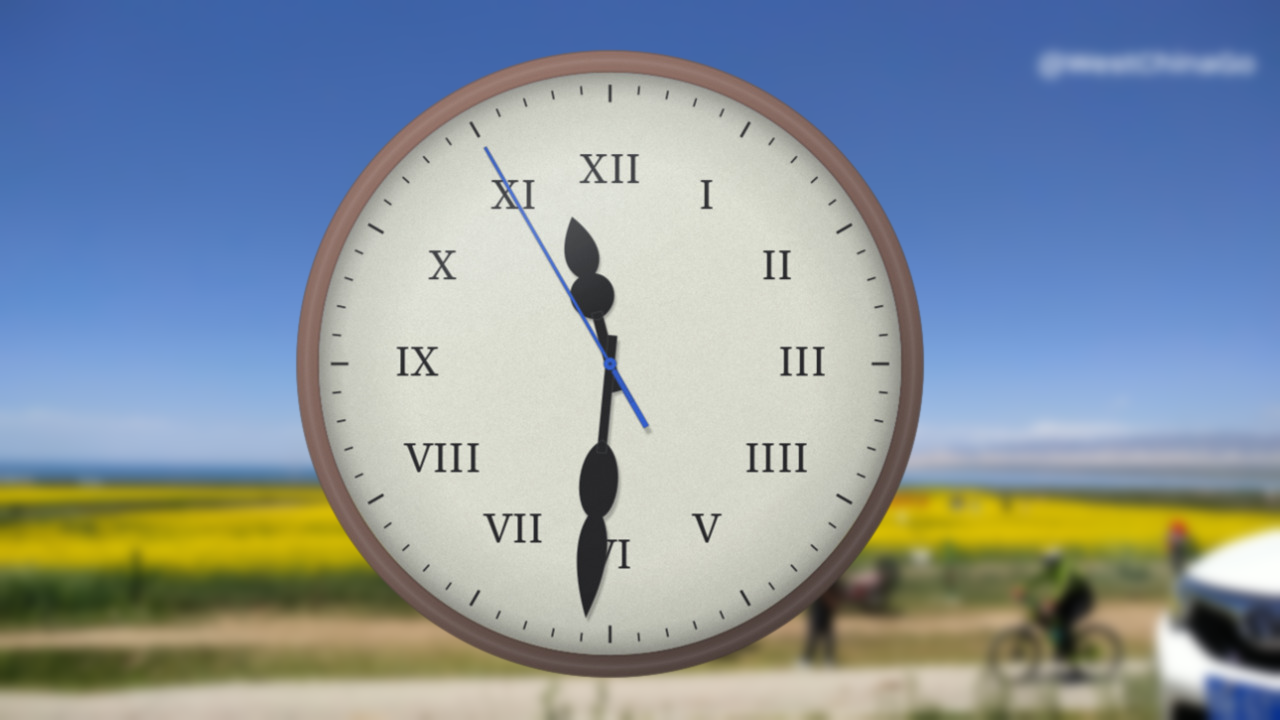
11:30:55
